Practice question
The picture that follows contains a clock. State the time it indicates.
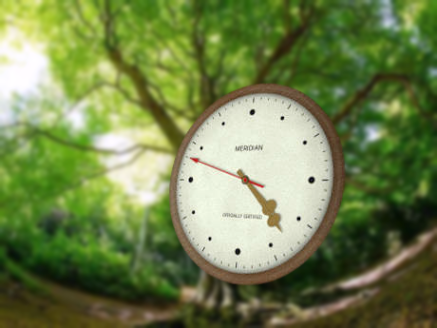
4:22:48
